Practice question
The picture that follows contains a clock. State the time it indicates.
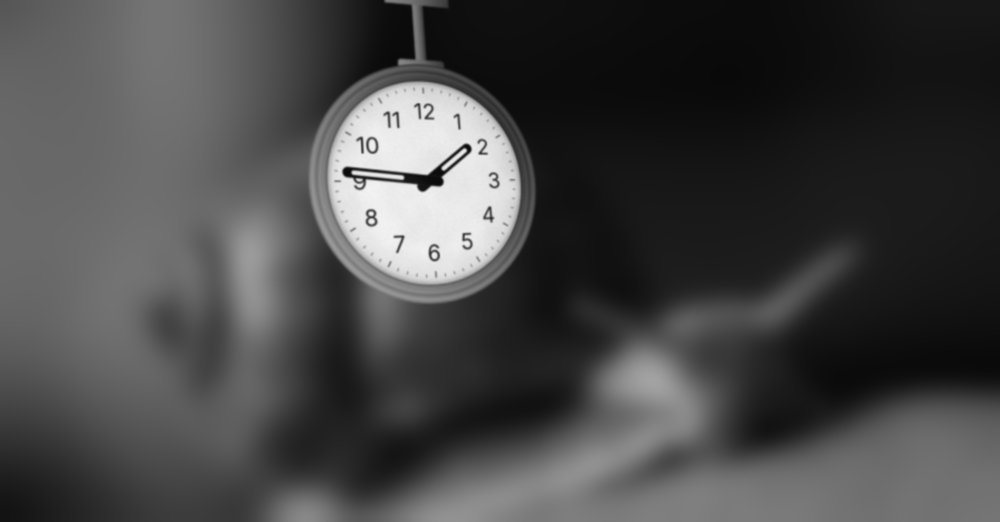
1:46
